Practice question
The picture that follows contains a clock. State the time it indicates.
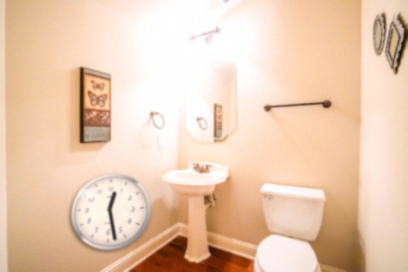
12:28
